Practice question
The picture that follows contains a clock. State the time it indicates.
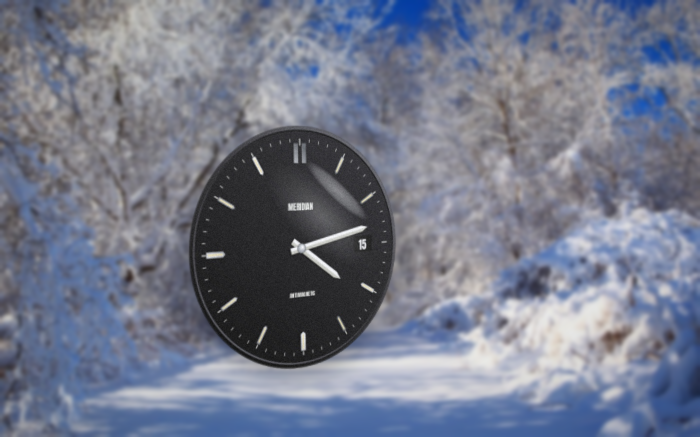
4:13
